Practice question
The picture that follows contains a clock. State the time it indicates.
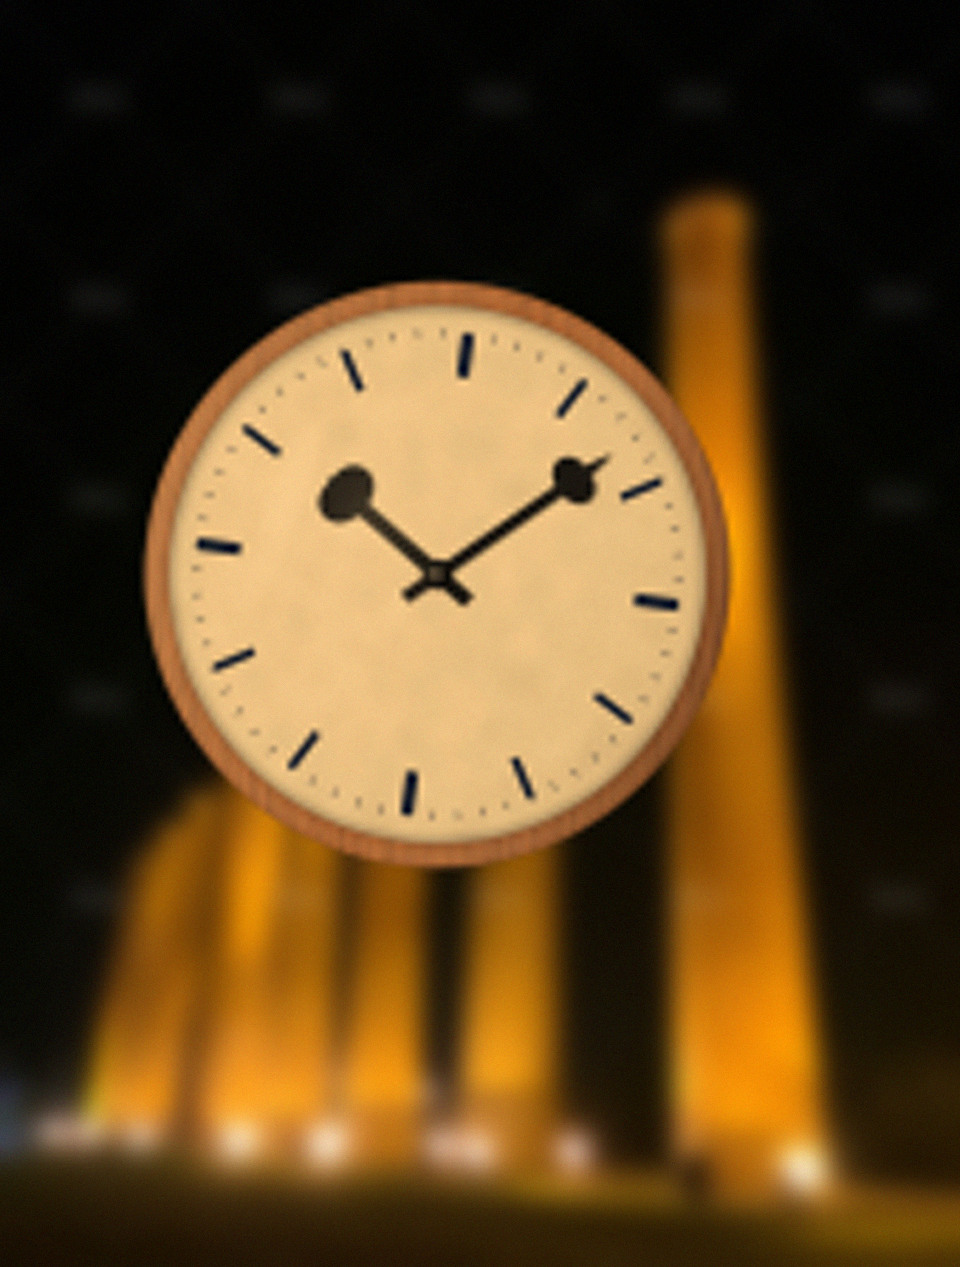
10:08
